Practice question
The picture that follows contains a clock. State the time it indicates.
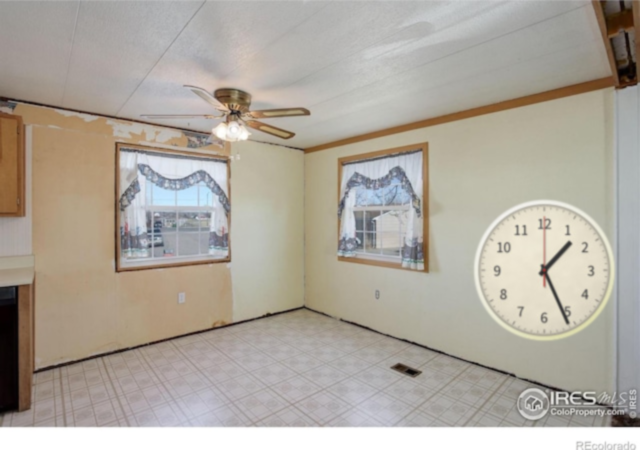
1:26:00
